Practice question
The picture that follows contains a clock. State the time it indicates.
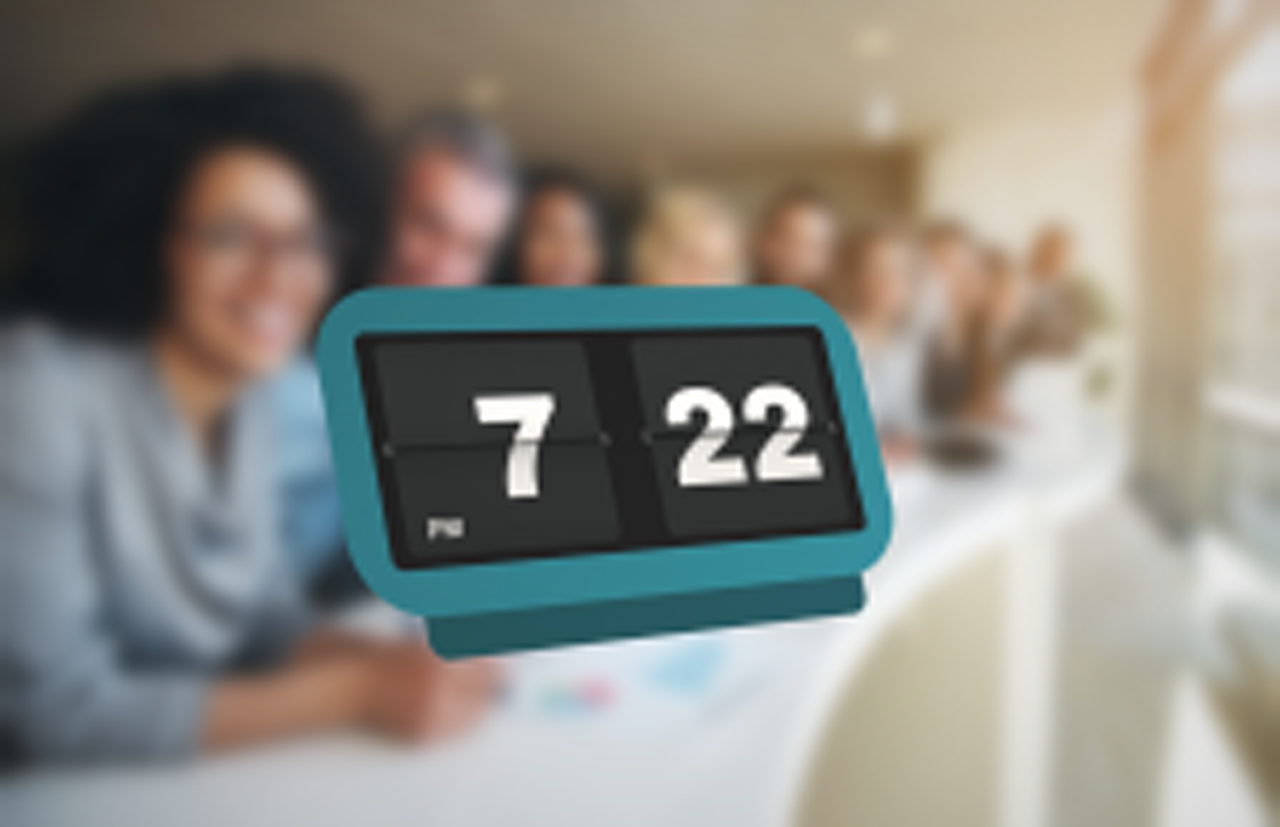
7:22
